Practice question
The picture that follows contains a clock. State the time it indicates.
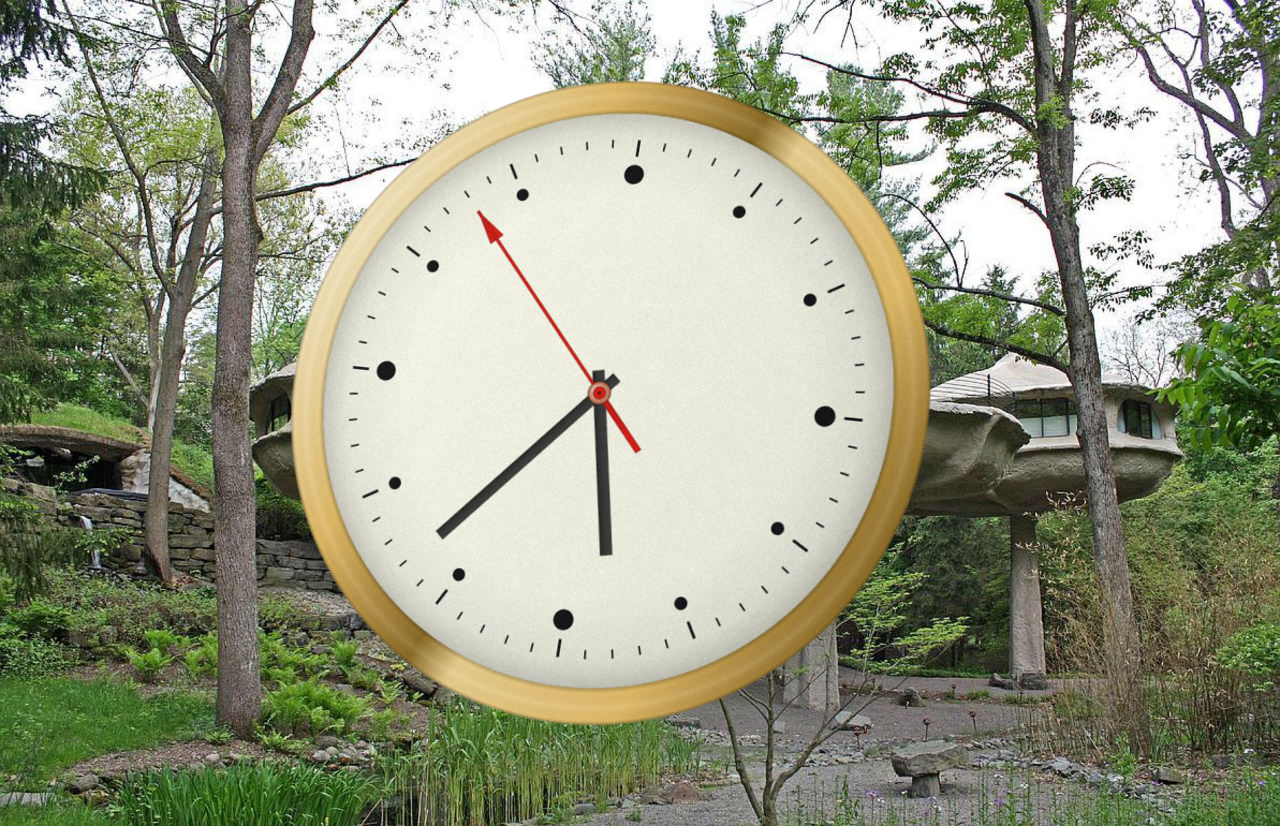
5:36:53
